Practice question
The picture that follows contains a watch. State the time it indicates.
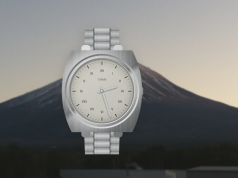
2:27
